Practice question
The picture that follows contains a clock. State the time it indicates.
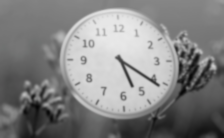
5:21
